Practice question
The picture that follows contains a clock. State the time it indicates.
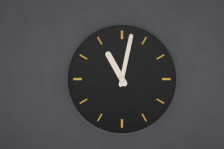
11:02
